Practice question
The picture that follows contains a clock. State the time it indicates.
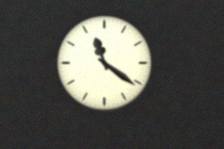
11:21
